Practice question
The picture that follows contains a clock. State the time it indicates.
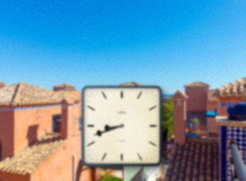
8:42
